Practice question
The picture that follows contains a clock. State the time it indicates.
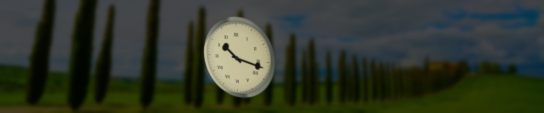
10:17
